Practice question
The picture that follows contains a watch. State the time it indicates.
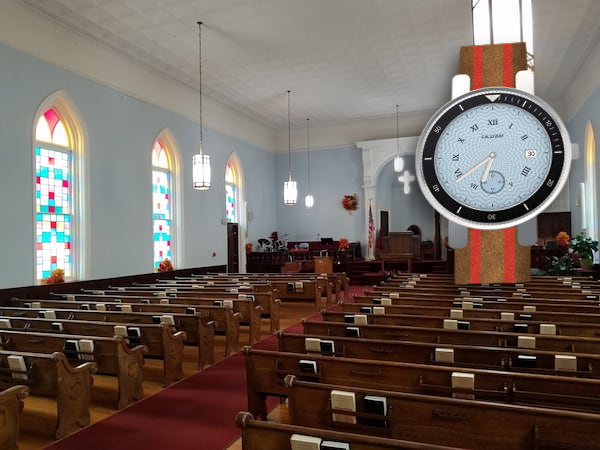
6:39
